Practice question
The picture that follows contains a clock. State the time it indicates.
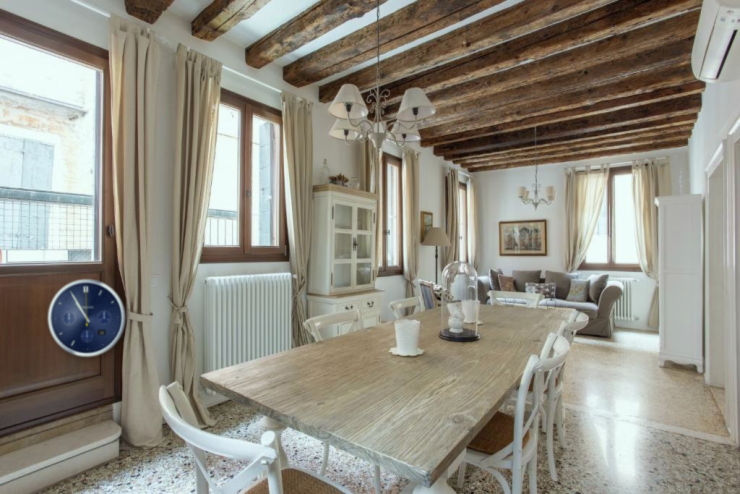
10:55
